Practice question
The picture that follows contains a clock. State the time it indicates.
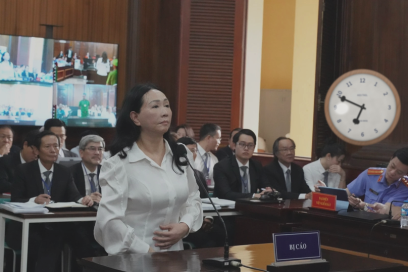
6:49
